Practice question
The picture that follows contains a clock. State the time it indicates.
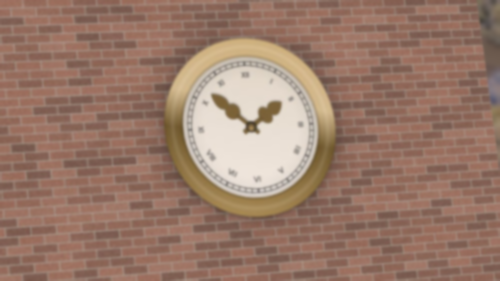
1:52
